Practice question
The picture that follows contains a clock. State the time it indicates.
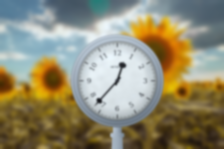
12:37
